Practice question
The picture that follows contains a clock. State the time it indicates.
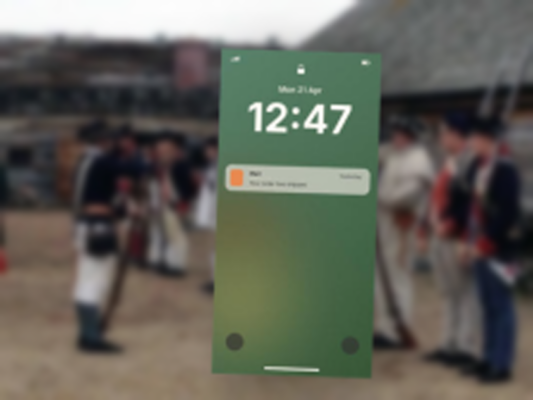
12:47
